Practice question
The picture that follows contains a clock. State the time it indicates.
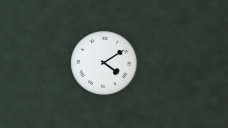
4:09
